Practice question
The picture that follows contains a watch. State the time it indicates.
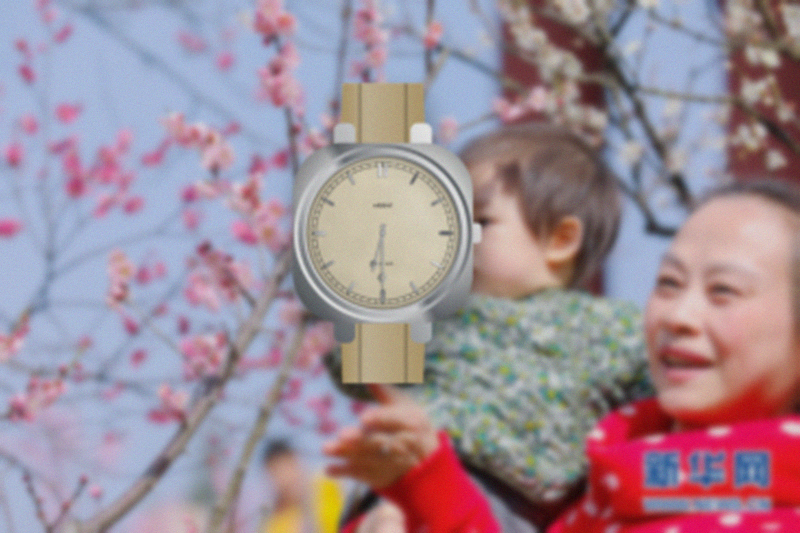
6:30
